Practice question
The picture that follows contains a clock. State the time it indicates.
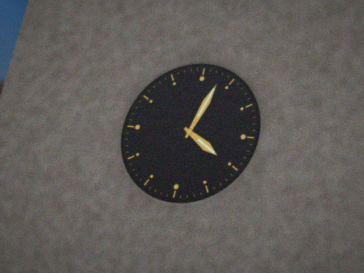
4:03
